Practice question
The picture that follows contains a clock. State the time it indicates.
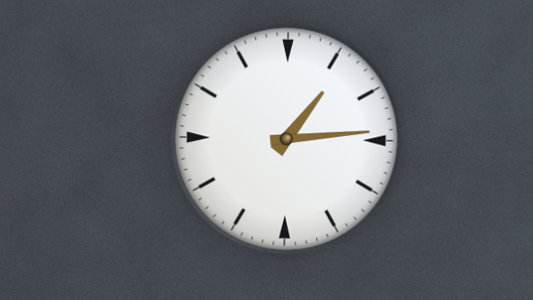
1:14
